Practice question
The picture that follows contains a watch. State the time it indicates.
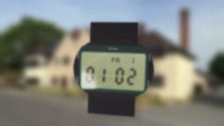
1:02
